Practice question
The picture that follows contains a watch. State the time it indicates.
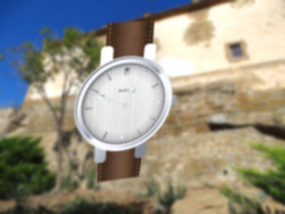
12:49
